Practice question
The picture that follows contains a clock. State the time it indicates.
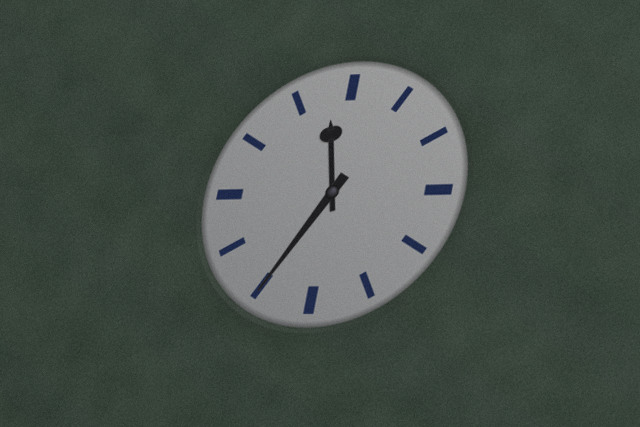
11:35
